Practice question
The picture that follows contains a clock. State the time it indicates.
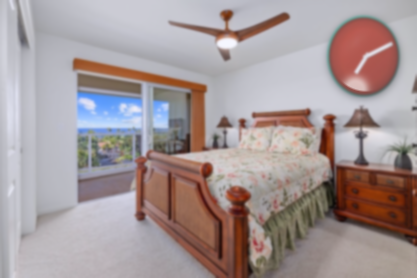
7:11
